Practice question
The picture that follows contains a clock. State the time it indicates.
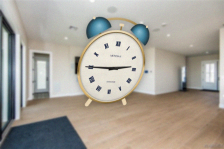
2:45
